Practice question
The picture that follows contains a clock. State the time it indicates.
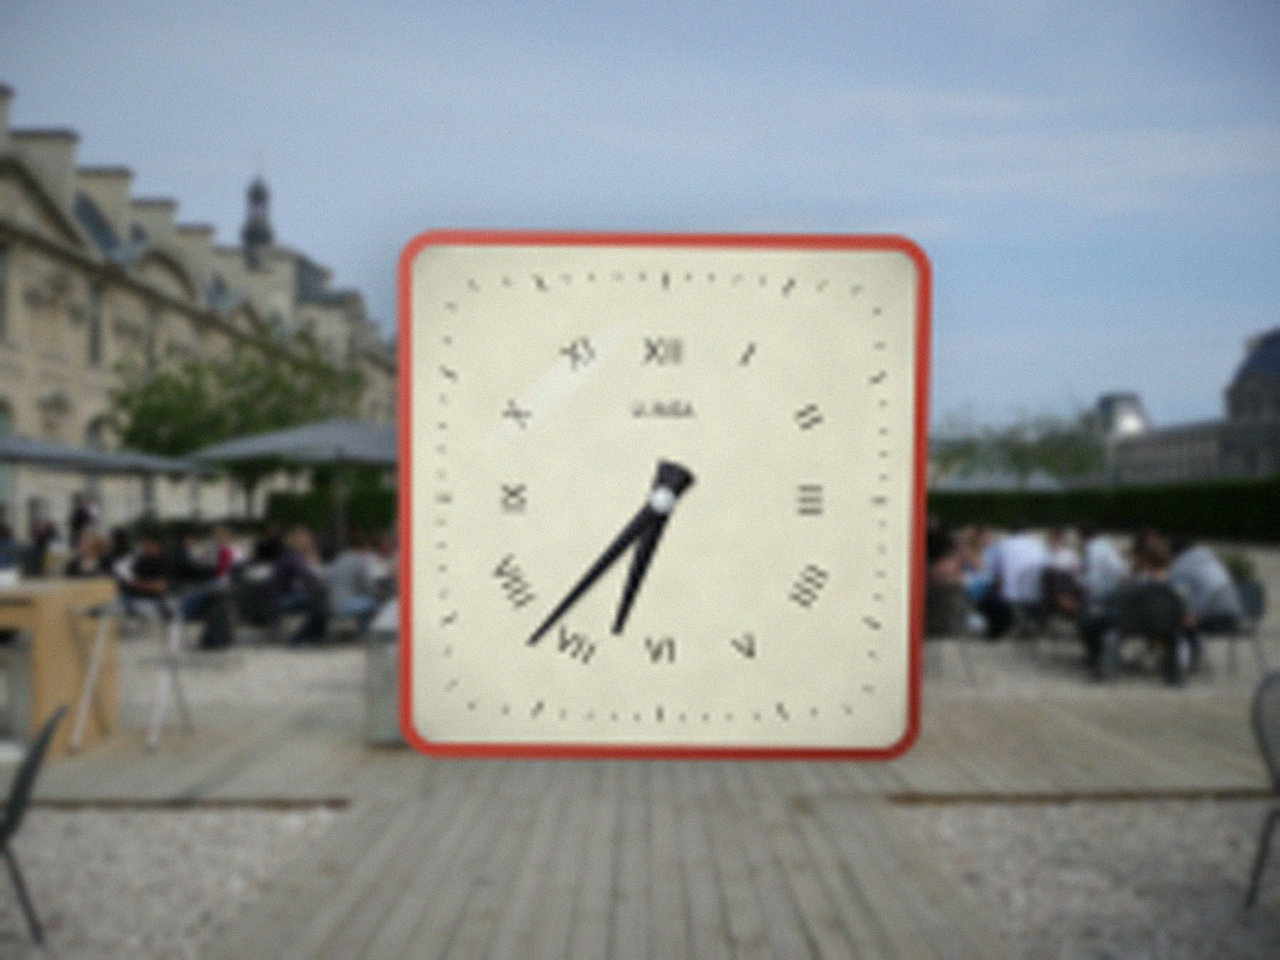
6:37
